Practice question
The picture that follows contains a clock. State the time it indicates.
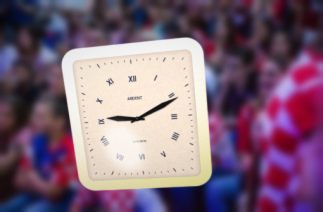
9:11
